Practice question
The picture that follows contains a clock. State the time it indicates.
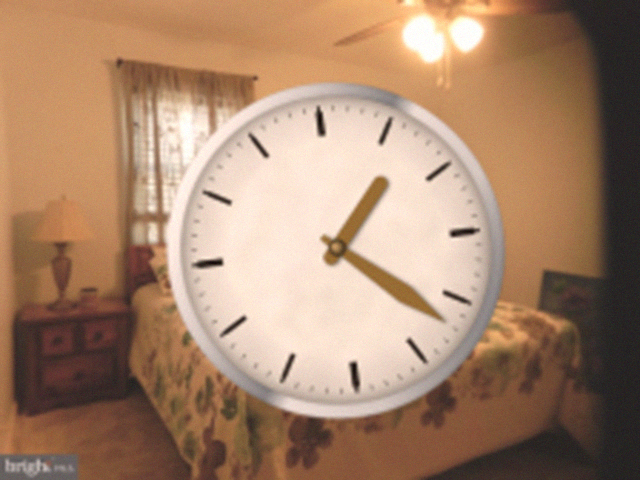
1:22
